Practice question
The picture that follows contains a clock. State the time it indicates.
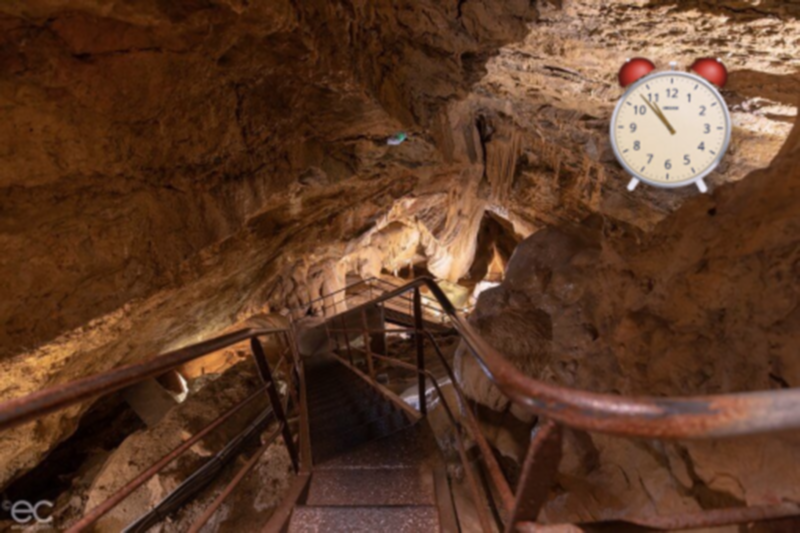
10:53
